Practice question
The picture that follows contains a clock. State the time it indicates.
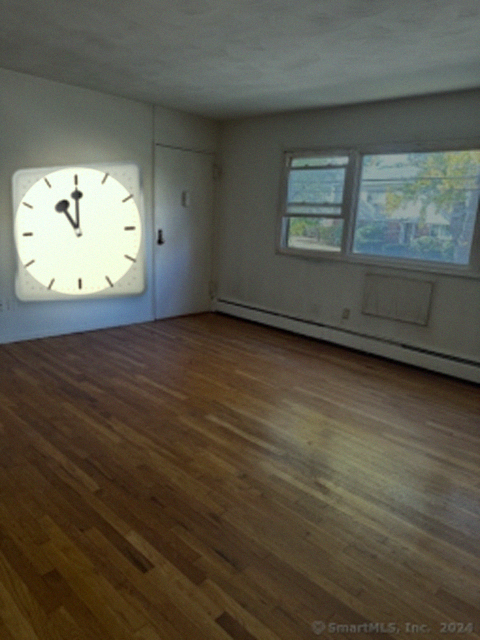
11:00
